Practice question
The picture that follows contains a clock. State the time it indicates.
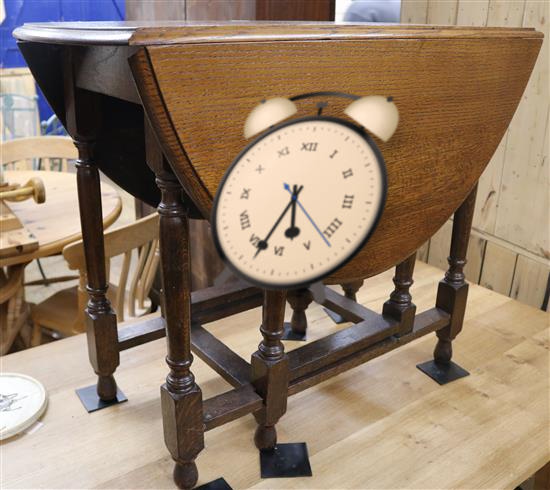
5:33:22
